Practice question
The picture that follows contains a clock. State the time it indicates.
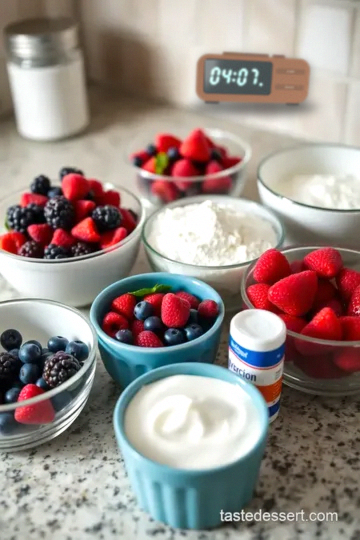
4:07
